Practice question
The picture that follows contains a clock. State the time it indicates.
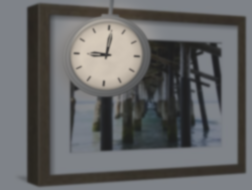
9:01
